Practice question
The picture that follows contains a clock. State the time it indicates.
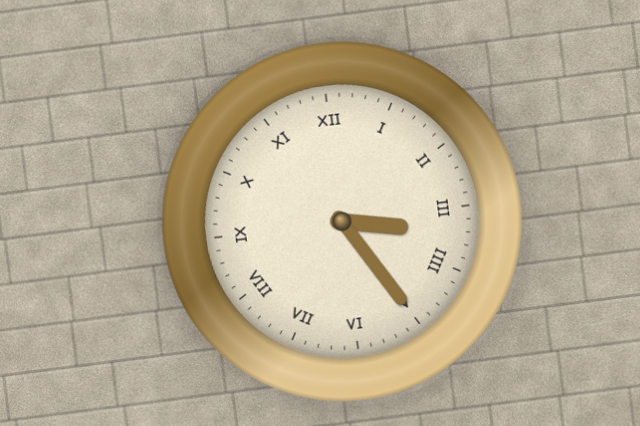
3:25
